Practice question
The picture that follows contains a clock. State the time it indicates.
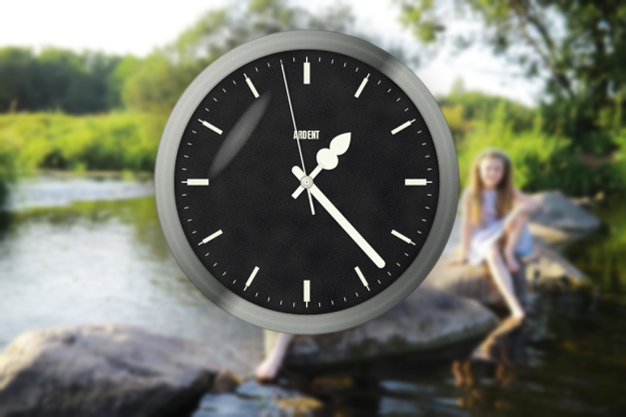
1:22:58
